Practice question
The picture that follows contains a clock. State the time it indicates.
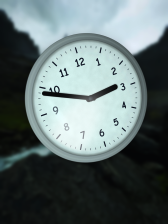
2:49
